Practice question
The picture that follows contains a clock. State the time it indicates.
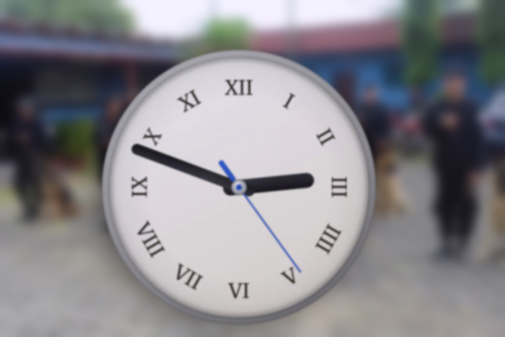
2:48:24
